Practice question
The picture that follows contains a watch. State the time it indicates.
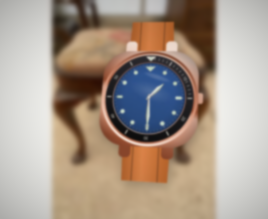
1:30
